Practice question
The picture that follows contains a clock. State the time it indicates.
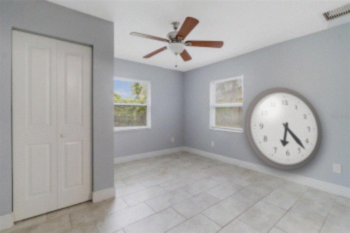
6:23
